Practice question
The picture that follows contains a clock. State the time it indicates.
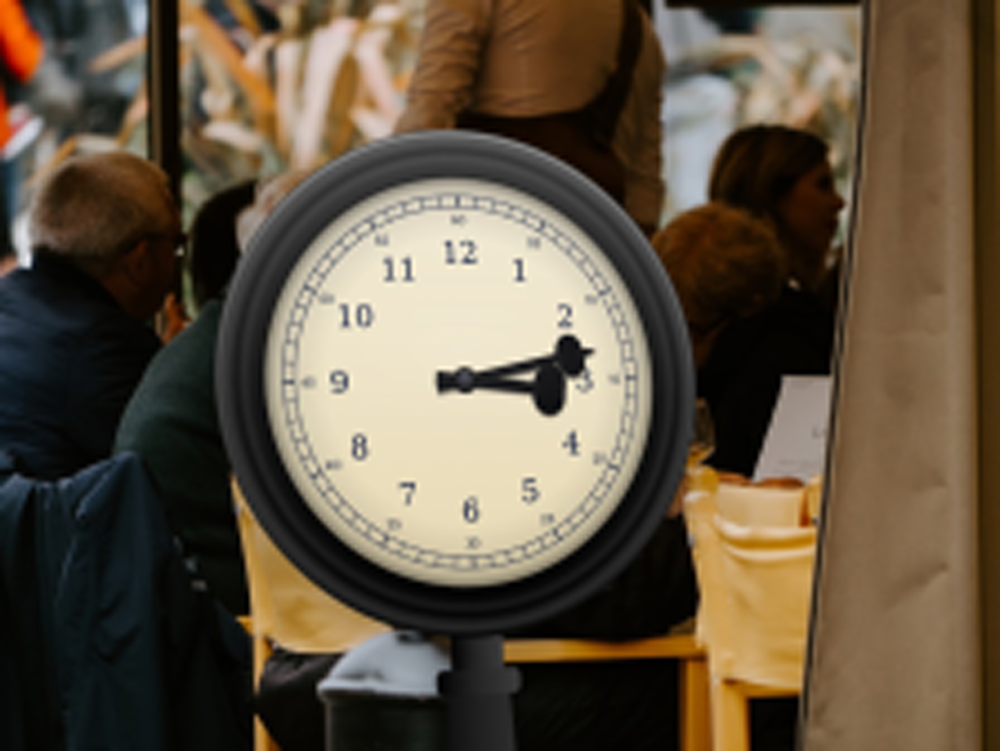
3:13
